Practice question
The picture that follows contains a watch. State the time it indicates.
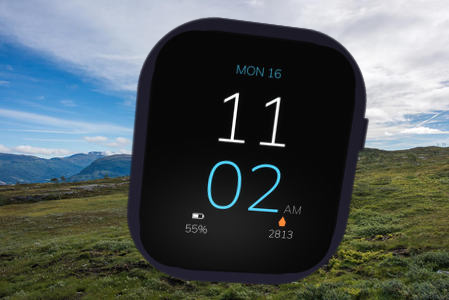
11:02
